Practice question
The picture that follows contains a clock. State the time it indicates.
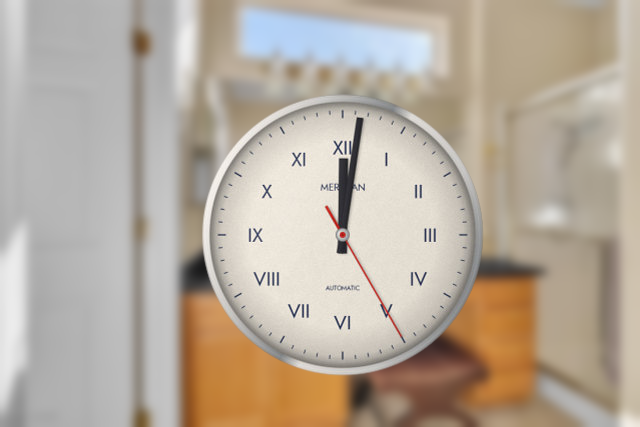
12:01:25
